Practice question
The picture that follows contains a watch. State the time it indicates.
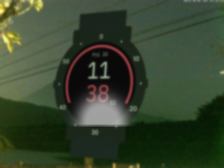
11:38
